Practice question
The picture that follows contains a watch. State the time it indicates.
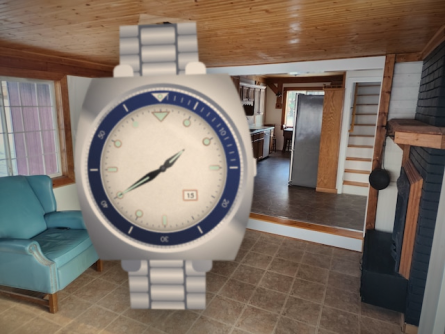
1:40
